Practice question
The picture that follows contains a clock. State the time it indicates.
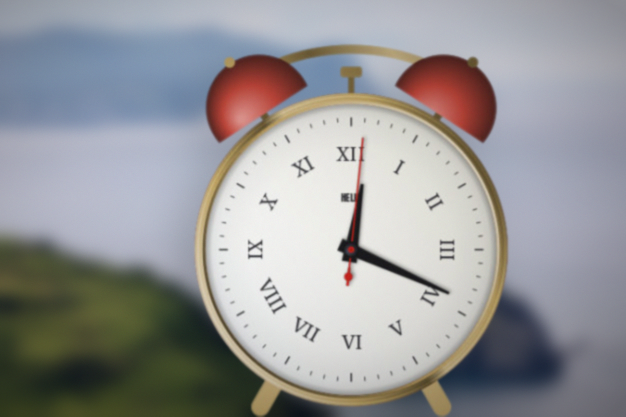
12:19:01
